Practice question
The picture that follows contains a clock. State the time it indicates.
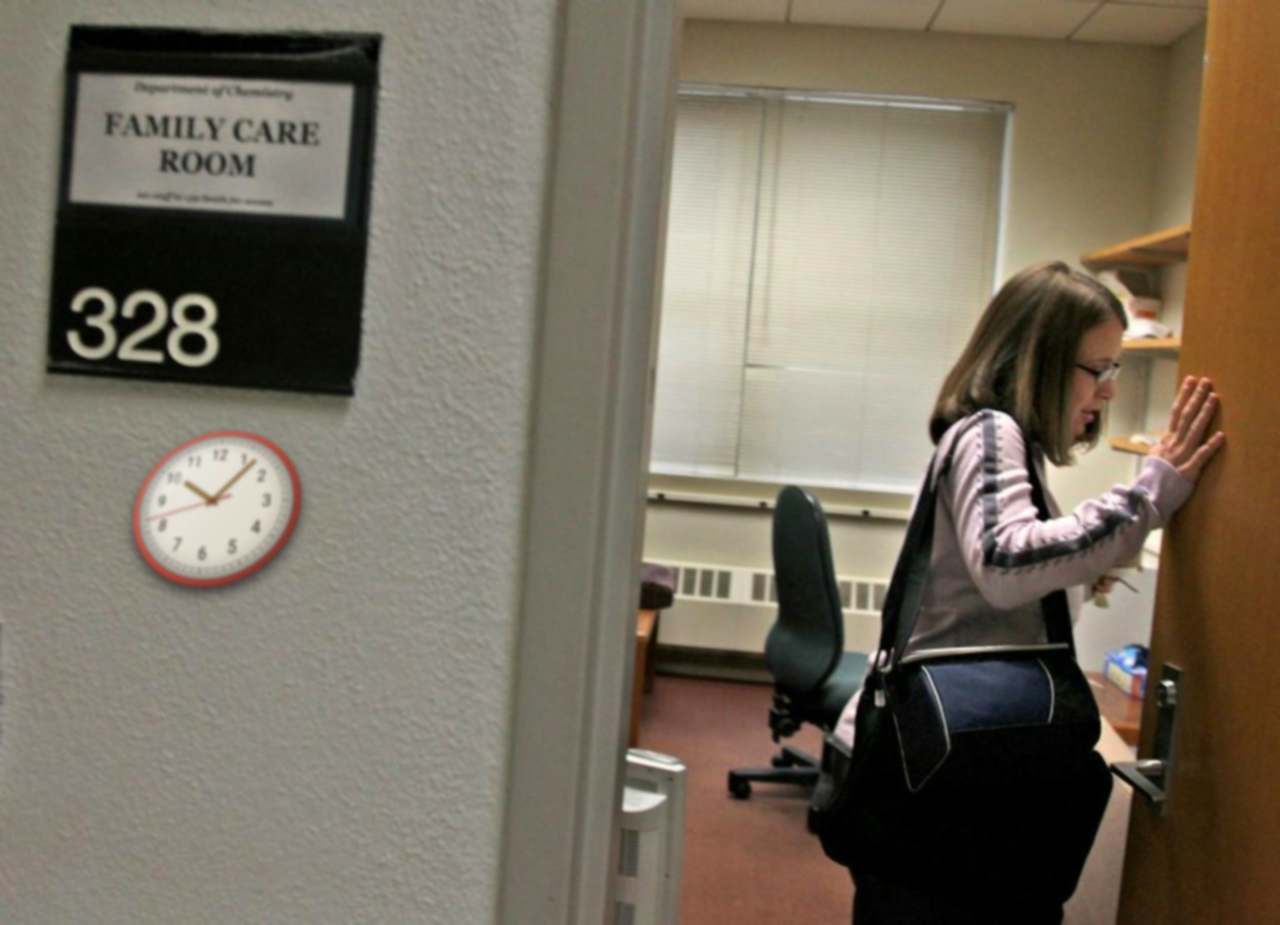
10:06:42
